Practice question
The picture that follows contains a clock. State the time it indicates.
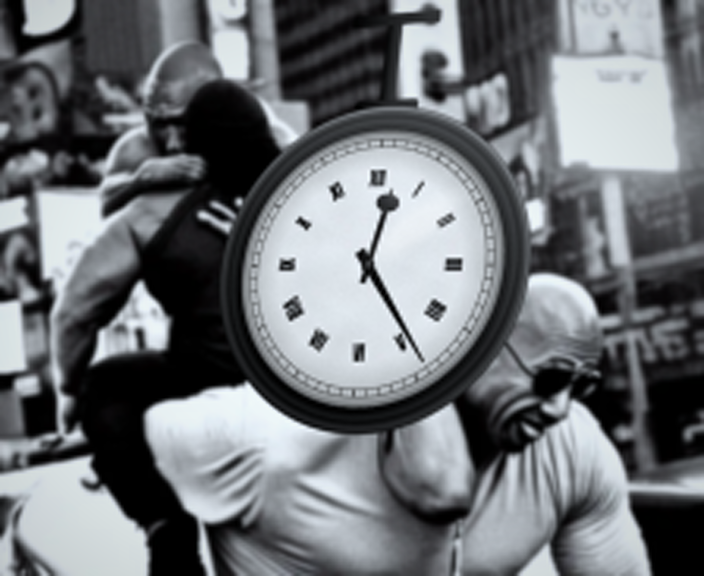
12:24
